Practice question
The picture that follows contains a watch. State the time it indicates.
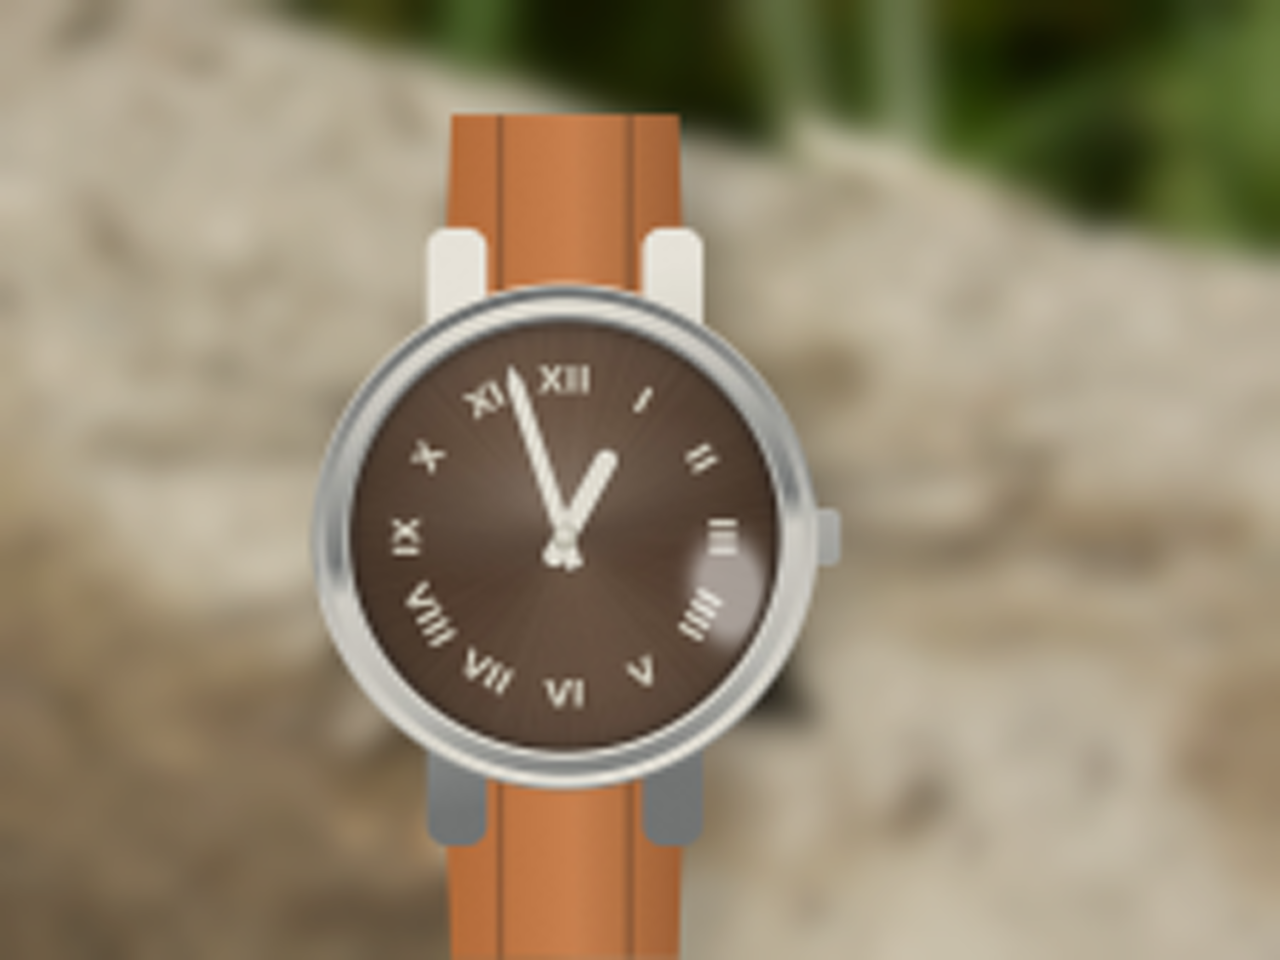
12:57
